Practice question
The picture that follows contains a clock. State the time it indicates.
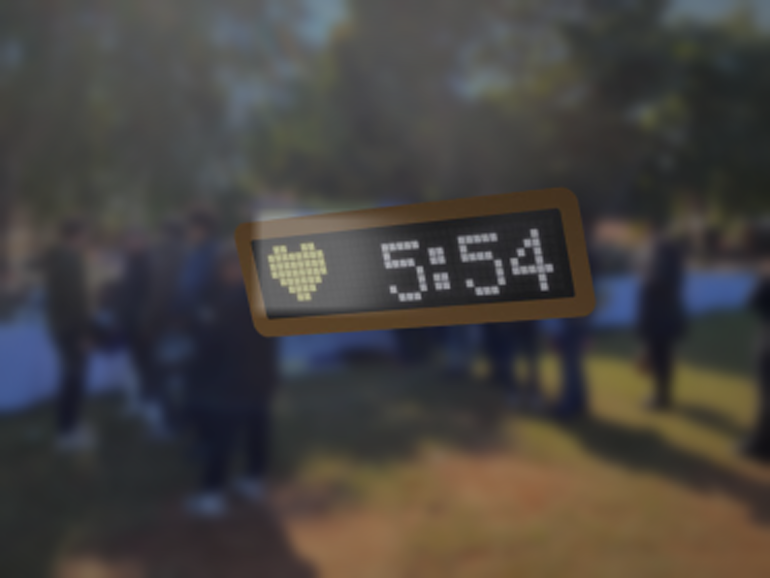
5:54
